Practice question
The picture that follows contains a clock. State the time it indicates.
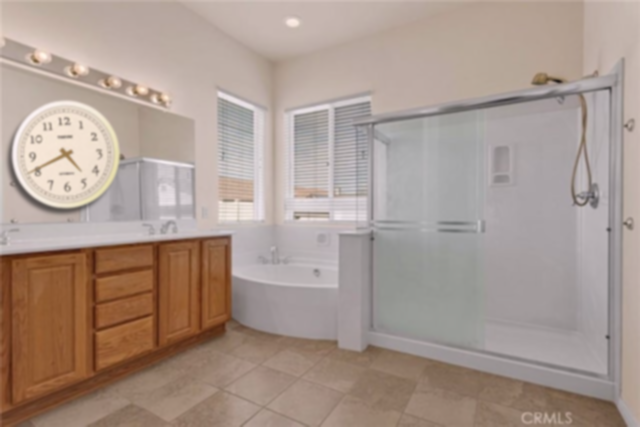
4:41
